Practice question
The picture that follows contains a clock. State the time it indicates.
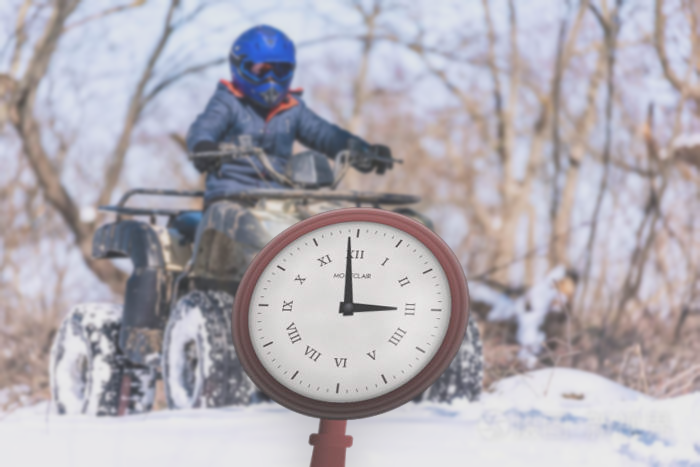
2:59
